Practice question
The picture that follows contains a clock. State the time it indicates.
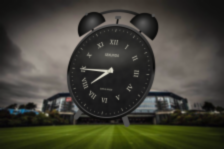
7:45
